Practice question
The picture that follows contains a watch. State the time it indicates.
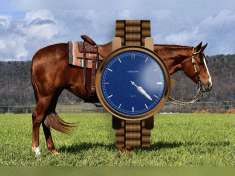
4:22
